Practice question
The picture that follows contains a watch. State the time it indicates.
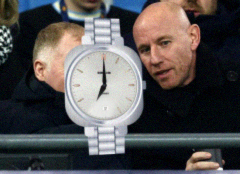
7:00
